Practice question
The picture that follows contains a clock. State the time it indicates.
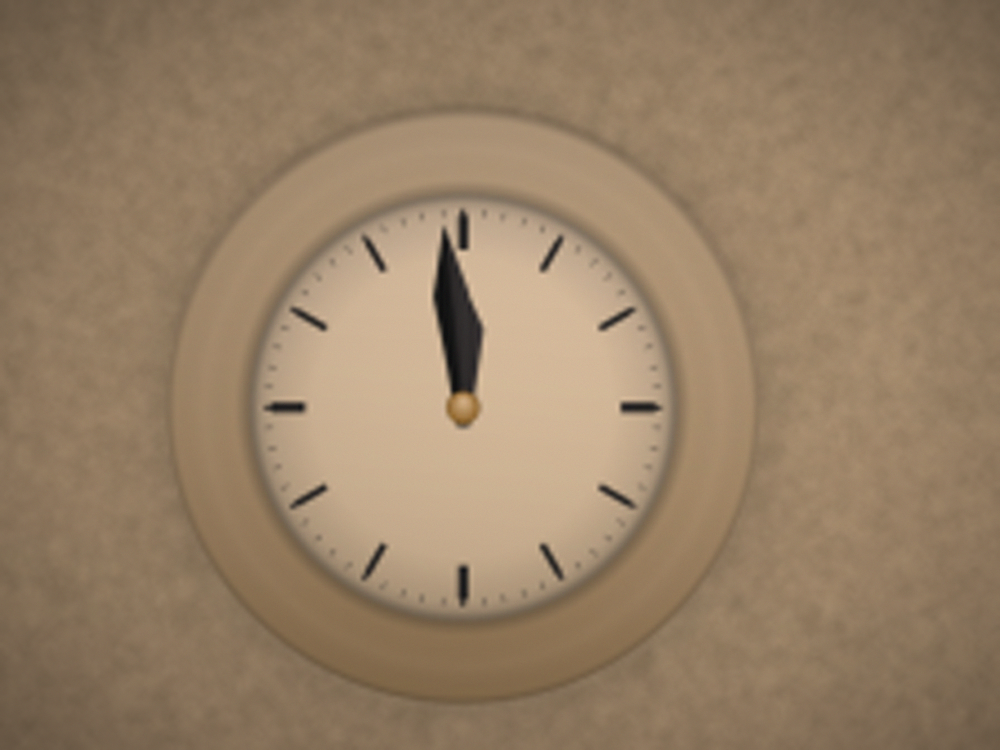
11:59
